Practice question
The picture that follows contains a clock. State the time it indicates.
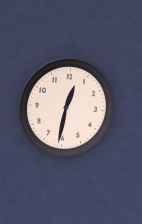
12:31
